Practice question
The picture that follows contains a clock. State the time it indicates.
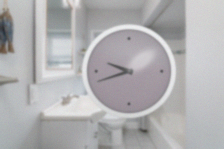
9:42
